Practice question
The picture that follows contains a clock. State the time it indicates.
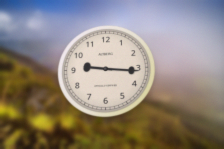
9:16
